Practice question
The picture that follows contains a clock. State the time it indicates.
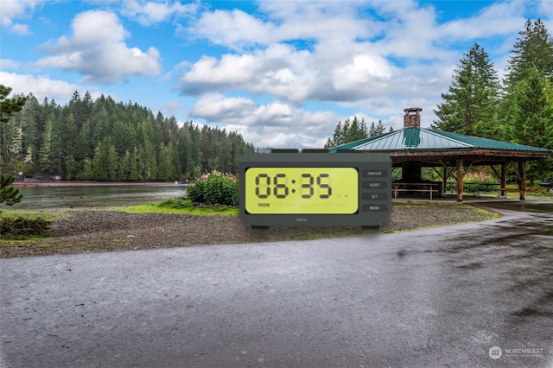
6:35
